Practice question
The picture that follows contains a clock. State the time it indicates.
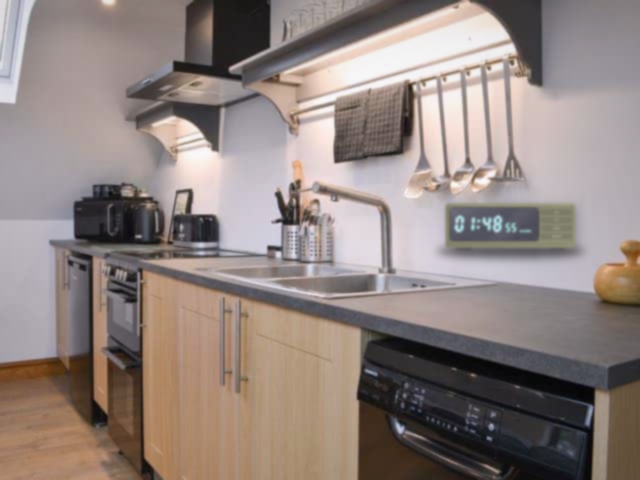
1:48
